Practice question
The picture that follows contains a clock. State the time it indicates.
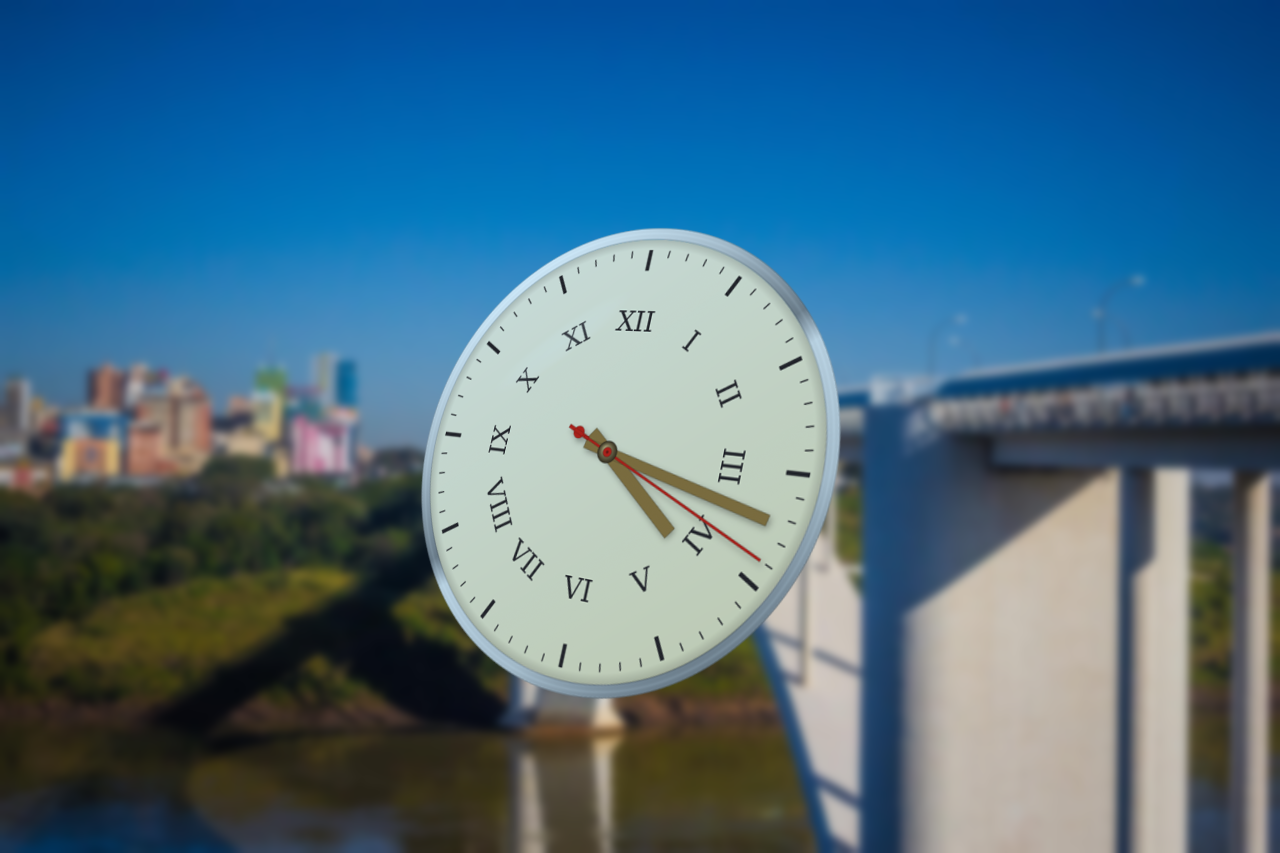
4:17:19
